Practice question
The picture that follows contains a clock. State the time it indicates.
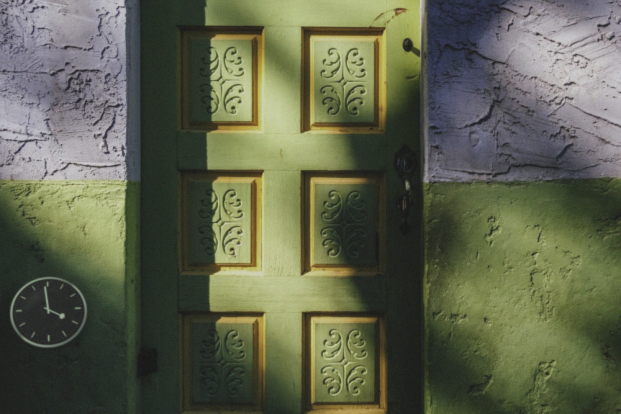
3:59
